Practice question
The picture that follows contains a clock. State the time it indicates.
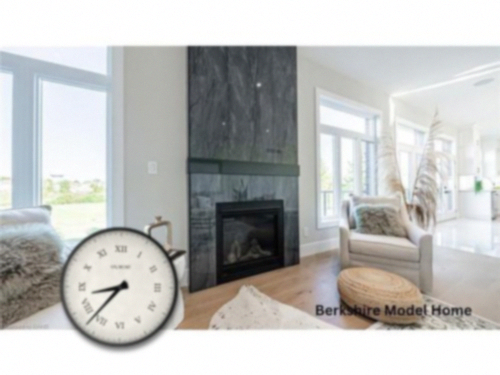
8:37
